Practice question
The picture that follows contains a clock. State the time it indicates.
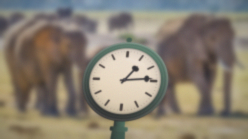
1:14
